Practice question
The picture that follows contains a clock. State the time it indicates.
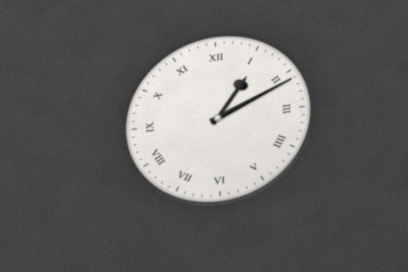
1:11
